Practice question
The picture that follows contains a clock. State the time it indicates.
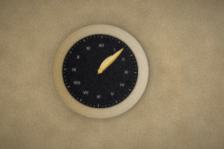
1:07
